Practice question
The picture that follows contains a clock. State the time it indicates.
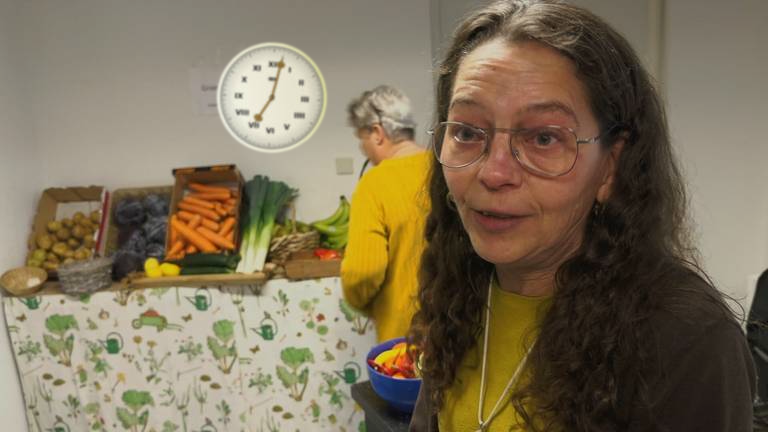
7:02
